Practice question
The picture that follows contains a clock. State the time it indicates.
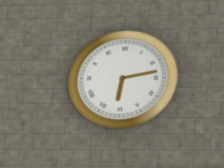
6:13
